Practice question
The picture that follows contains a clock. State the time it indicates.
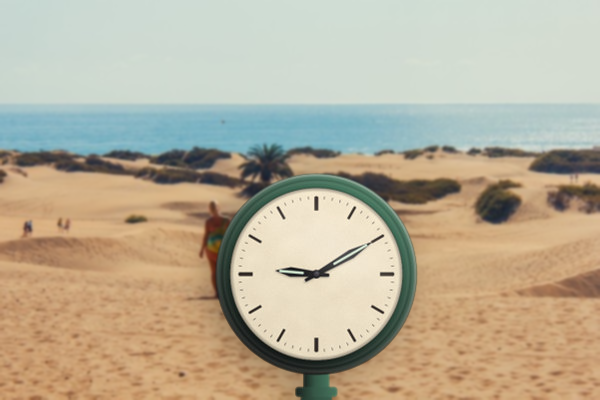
9:10
